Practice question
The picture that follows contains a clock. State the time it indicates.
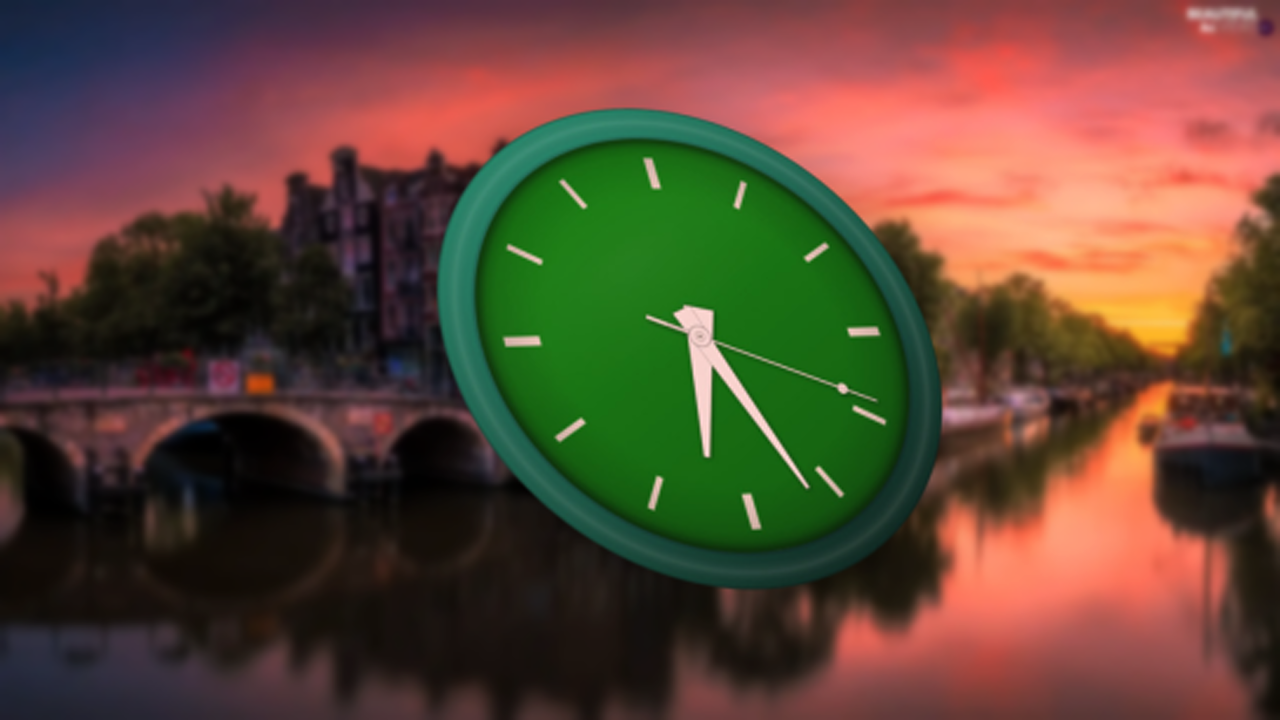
6:26:19
